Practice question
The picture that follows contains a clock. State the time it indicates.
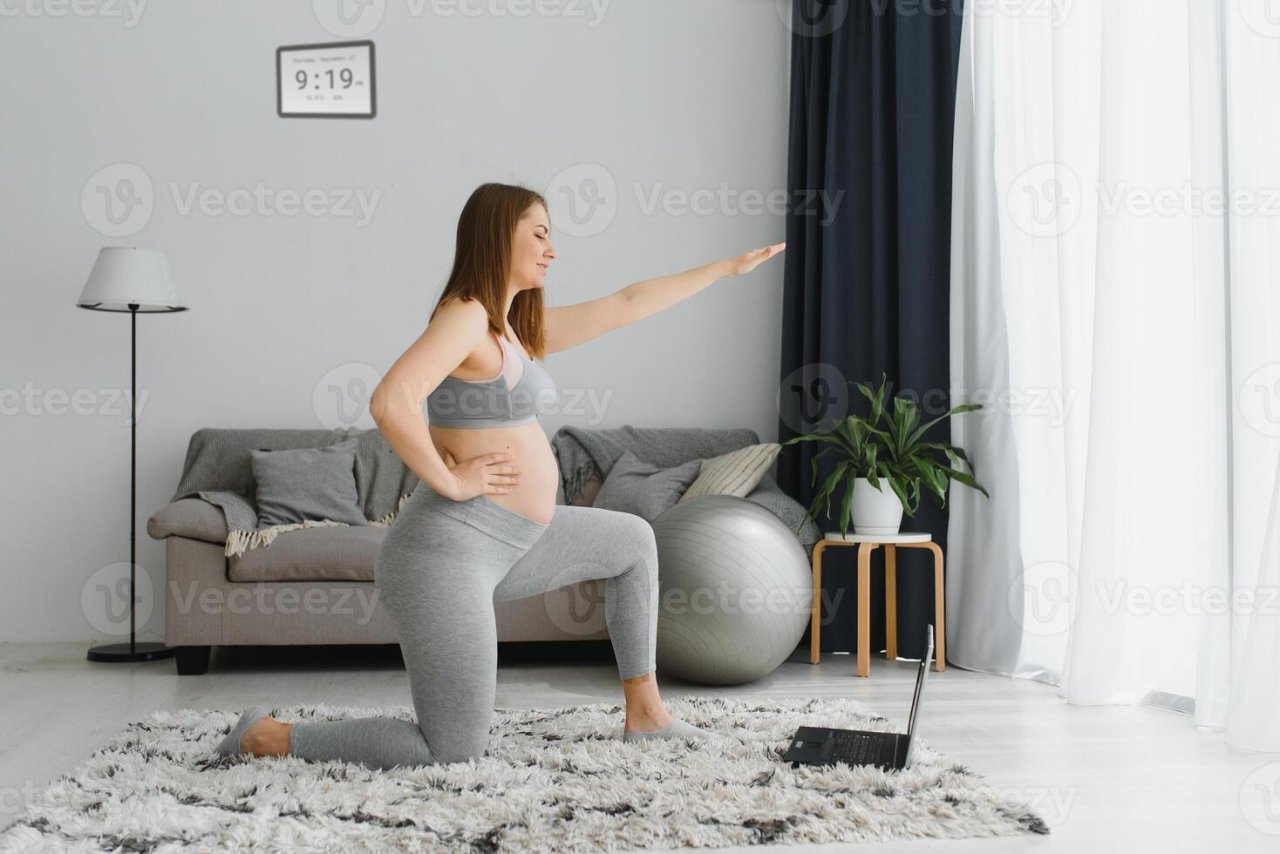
9:19
